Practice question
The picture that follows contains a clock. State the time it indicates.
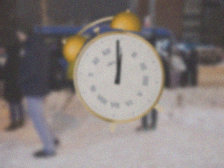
1:04
